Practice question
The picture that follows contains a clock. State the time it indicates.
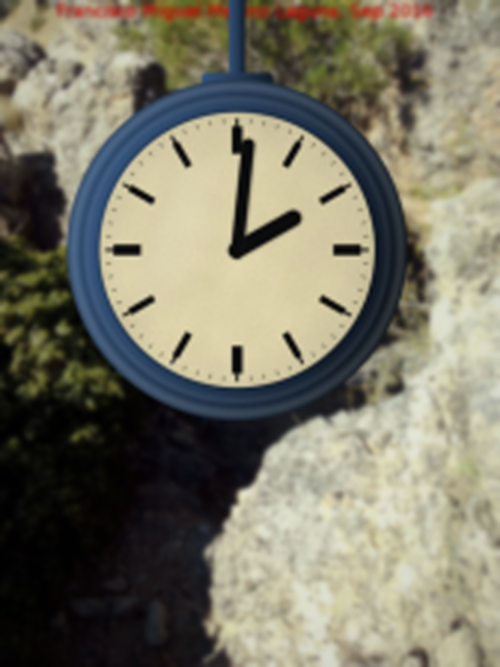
2:01
